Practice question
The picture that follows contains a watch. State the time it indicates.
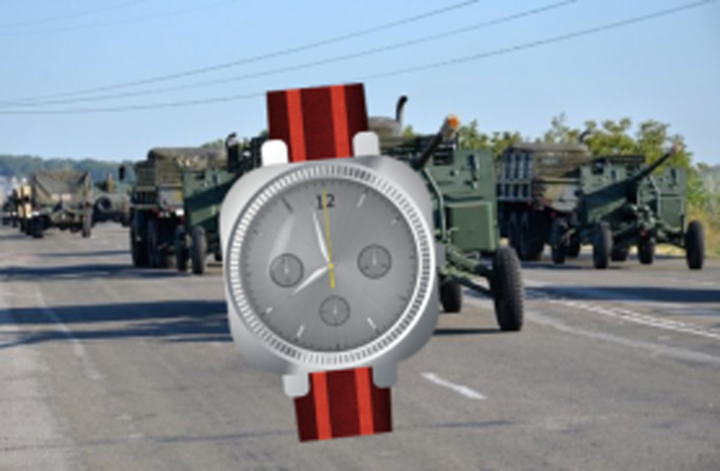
7:58
